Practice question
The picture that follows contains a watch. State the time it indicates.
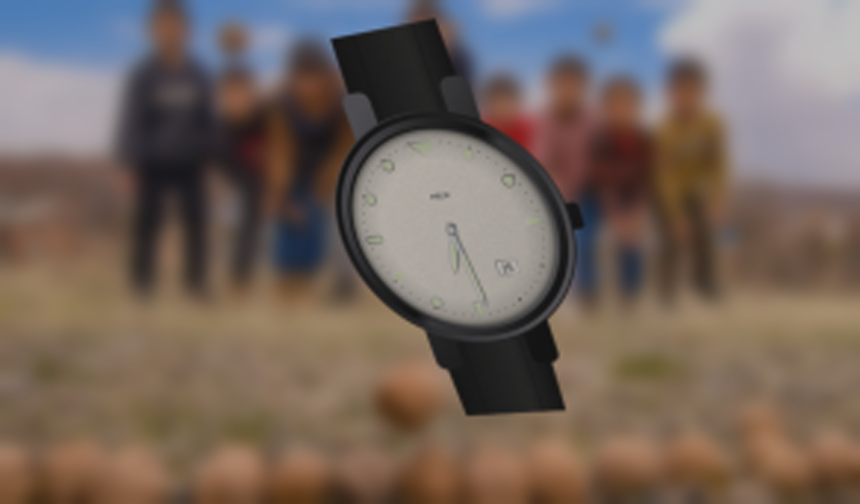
6:29
